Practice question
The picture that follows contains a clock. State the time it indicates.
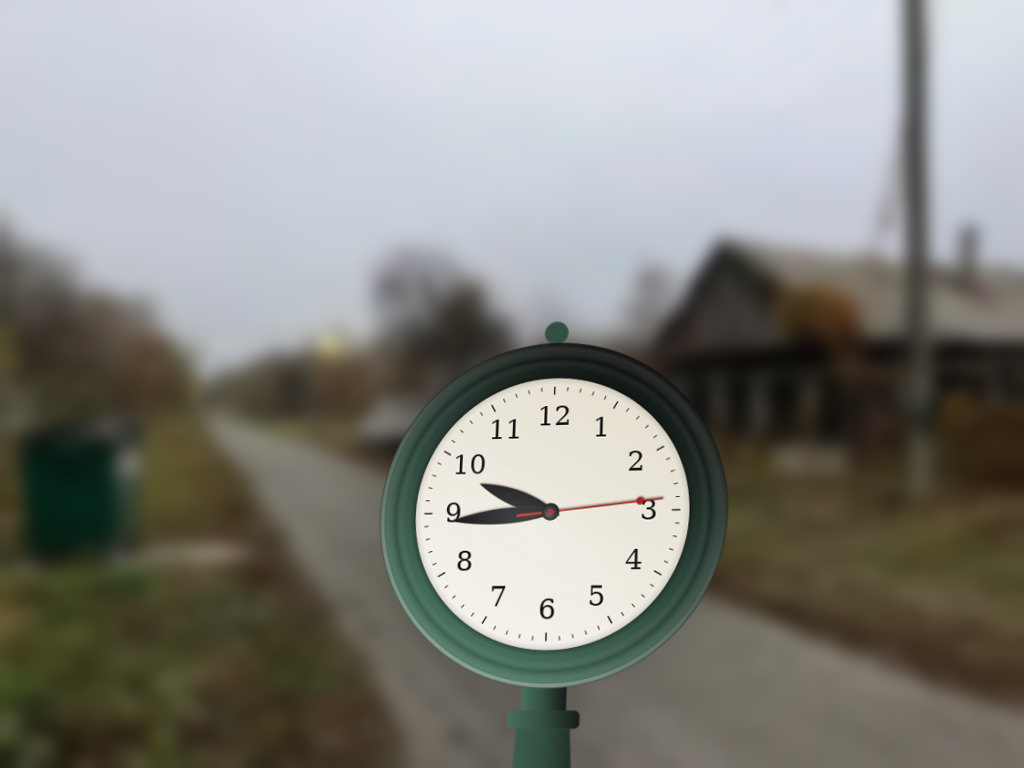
9:44:14
